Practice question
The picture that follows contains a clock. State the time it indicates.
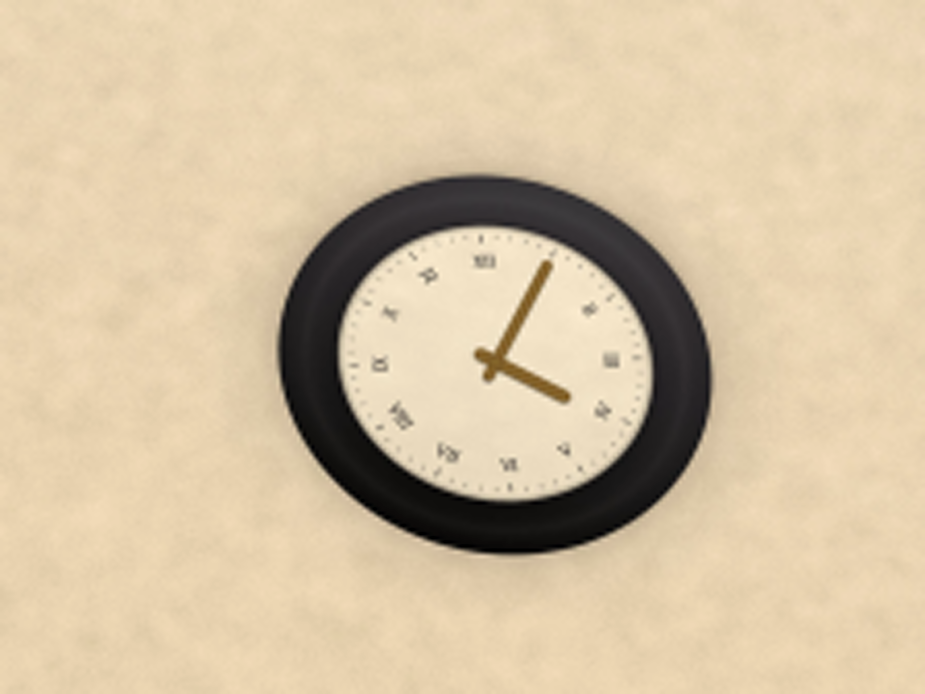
4:05
